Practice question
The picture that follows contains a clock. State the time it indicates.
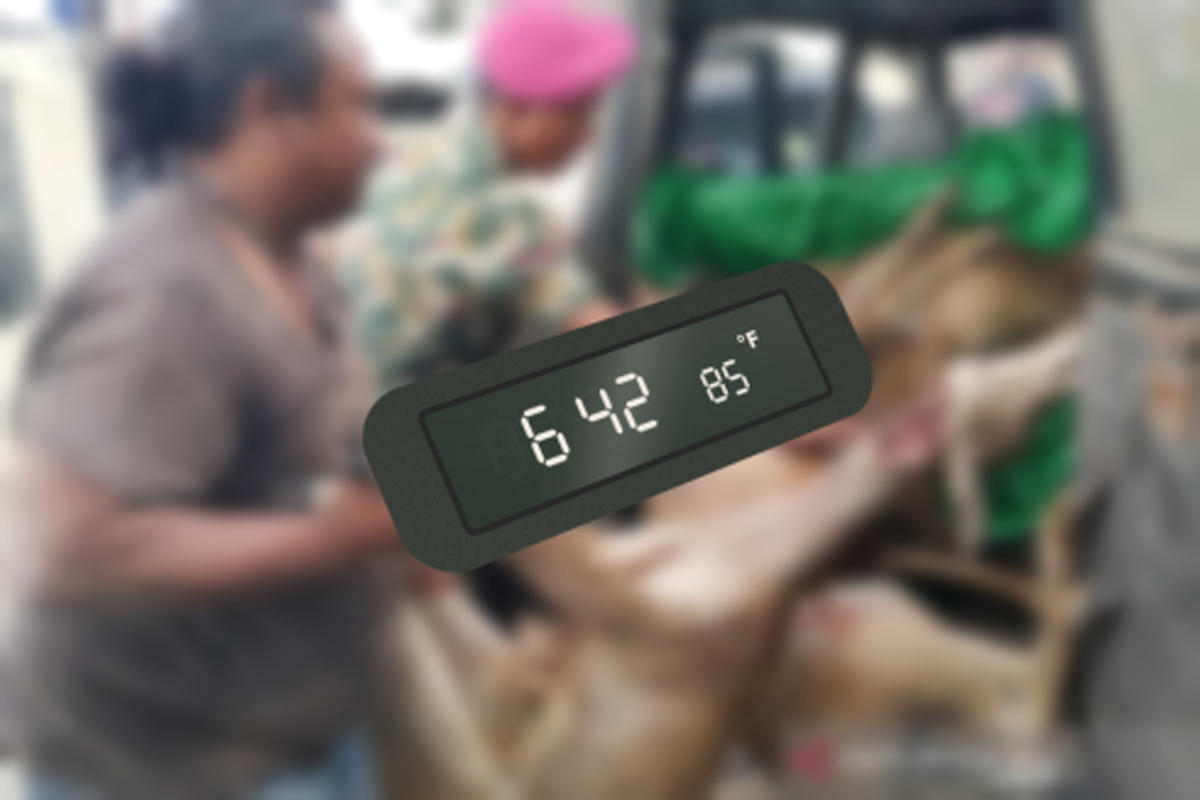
6:42
